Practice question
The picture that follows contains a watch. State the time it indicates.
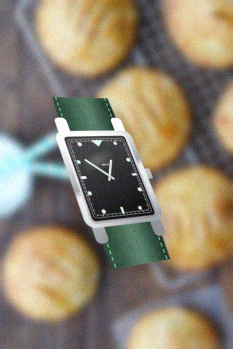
12:52
